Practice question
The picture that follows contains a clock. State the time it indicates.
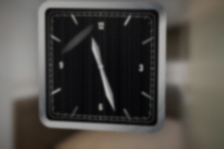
11:27
